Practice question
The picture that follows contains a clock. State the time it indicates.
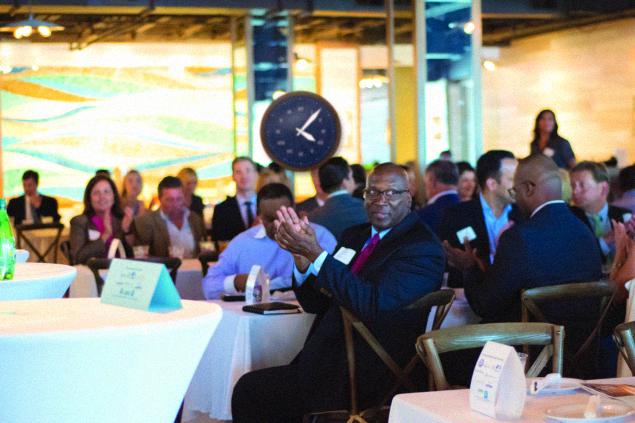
4:07
